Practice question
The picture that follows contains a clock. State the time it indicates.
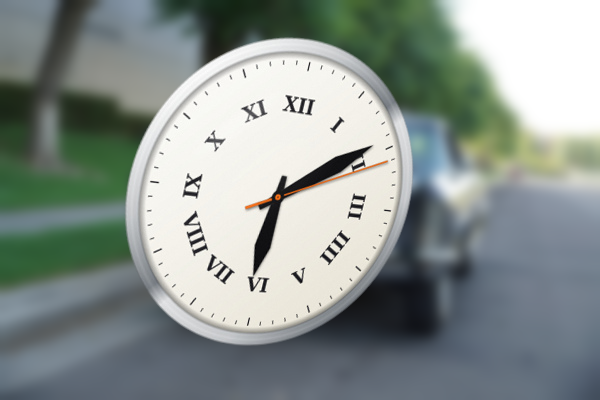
6:09:11
